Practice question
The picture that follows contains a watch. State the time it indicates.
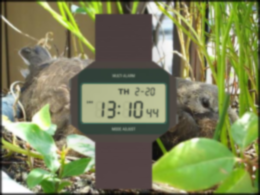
13:10:44
